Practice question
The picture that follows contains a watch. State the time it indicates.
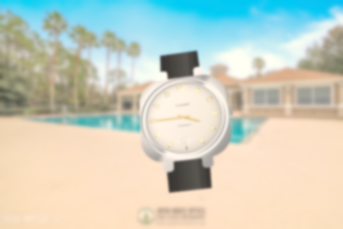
3:45
